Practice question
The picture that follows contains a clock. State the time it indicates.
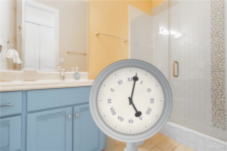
5:02
